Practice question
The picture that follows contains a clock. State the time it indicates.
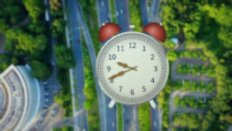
9:41
